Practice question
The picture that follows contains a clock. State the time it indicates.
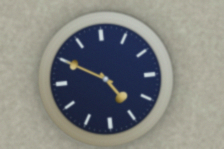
4:50
